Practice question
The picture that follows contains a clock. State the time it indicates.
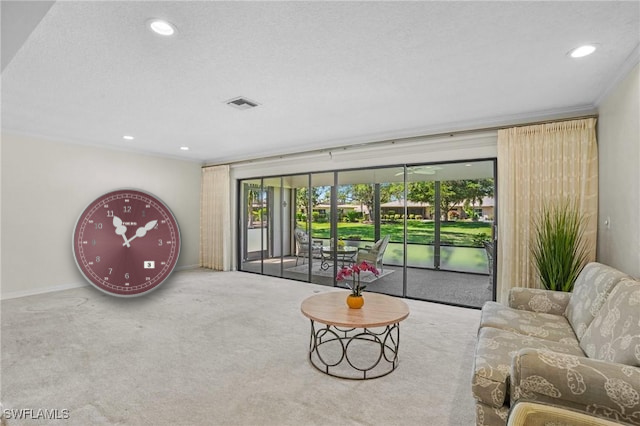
11:09
